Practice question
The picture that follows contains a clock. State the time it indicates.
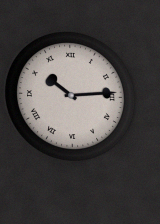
10:14
